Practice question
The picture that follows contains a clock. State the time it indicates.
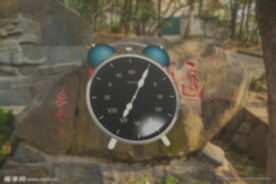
7:05
